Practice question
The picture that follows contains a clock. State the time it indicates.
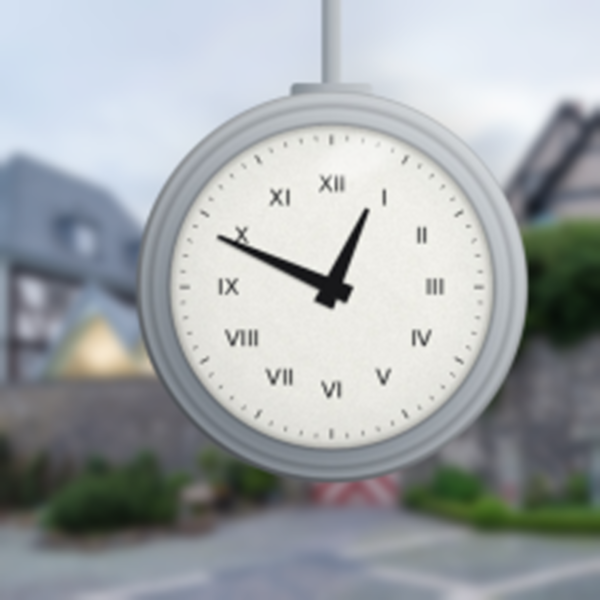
12:49
